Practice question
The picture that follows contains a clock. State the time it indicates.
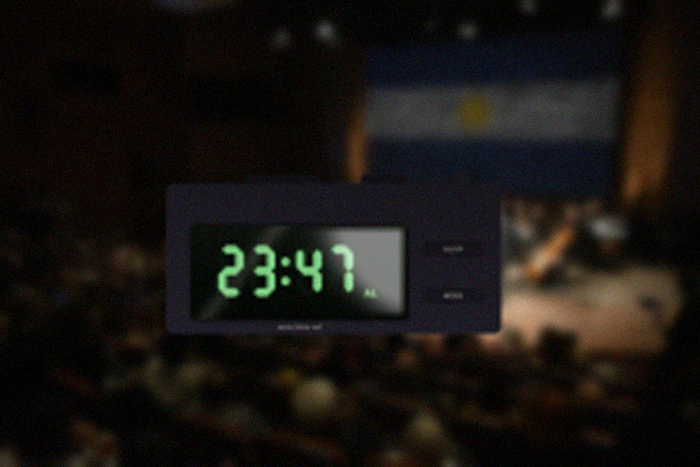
23:47
